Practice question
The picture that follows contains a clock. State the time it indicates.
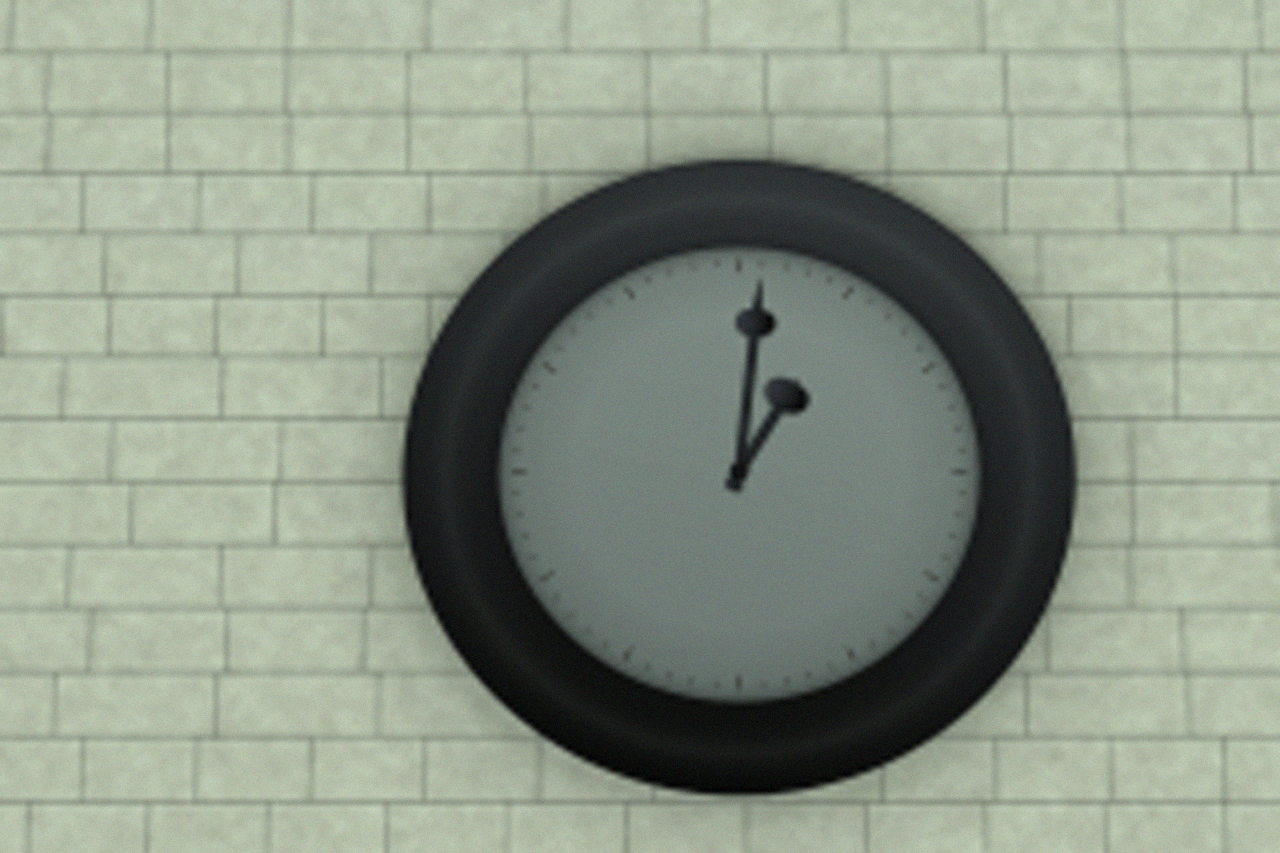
1:01
